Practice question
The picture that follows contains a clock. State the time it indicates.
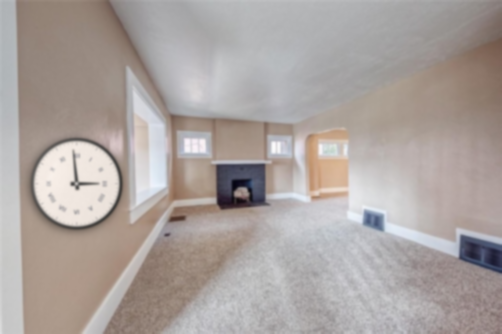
2:59
